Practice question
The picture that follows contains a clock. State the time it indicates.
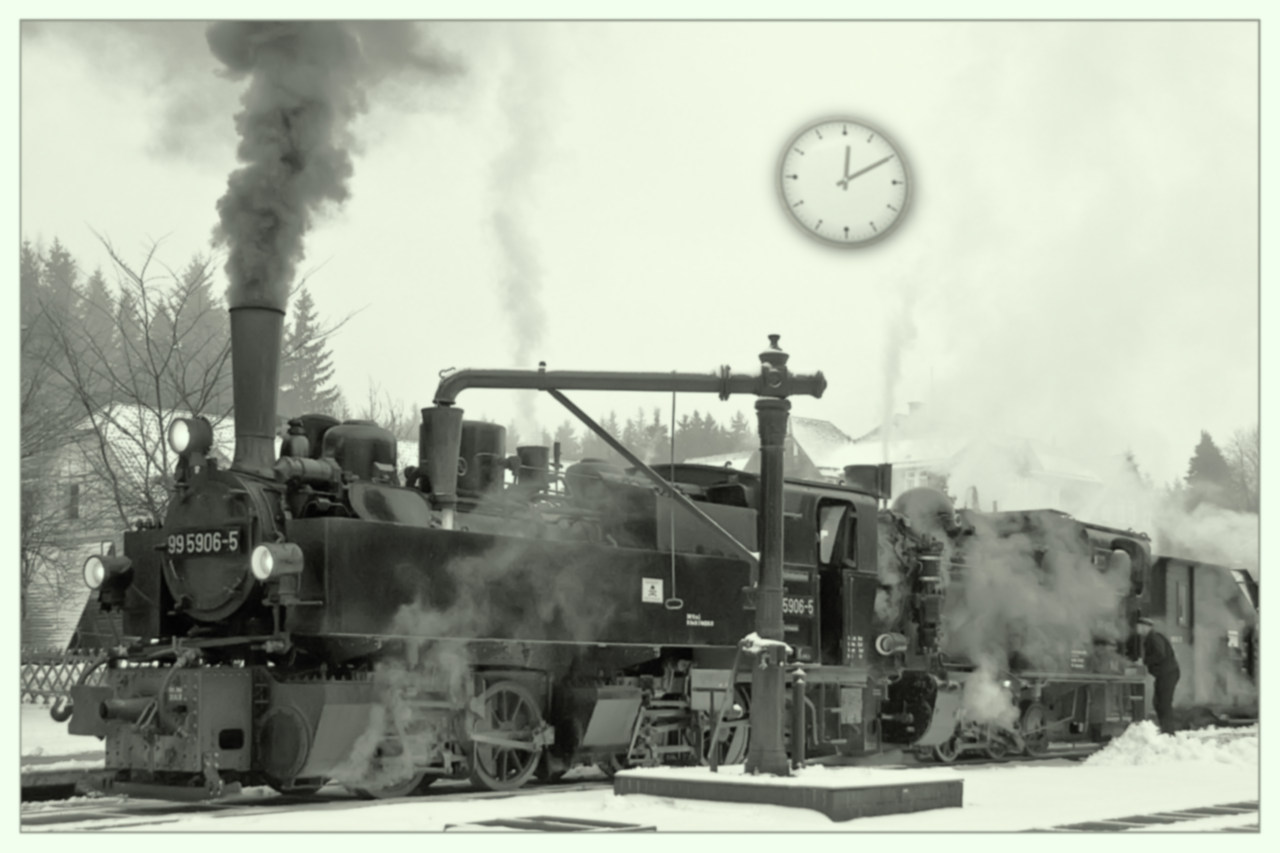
12:10
